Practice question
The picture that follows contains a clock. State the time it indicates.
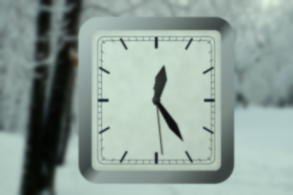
12:24:29
